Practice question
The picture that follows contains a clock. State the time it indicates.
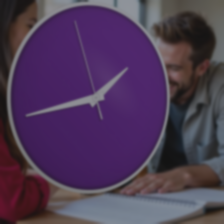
1:42:57
